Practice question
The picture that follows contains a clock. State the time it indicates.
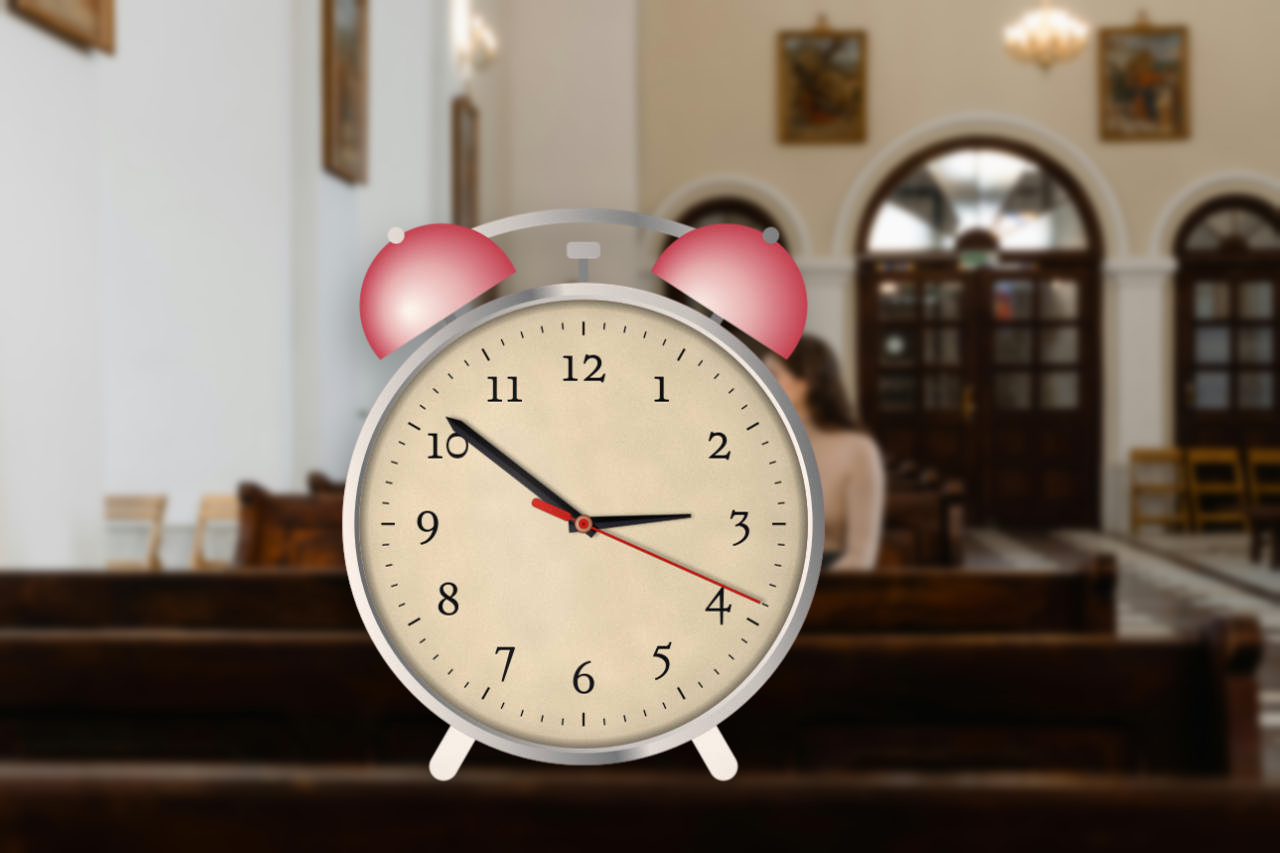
2:51:19
